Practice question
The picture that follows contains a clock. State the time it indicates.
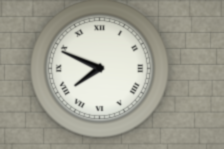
7:49
